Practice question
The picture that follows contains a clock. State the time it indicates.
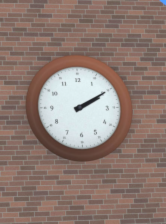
2:10
